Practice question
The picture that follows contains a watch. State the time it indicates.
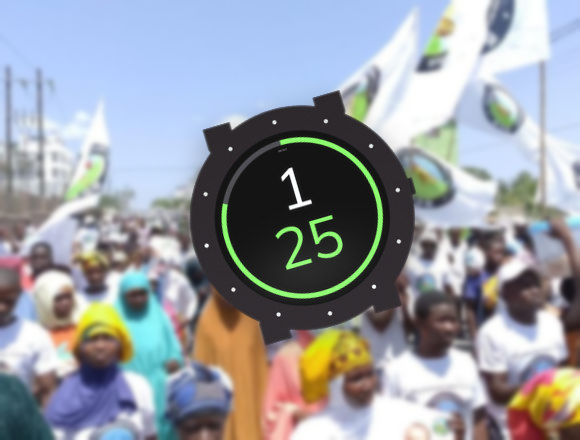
1:25
